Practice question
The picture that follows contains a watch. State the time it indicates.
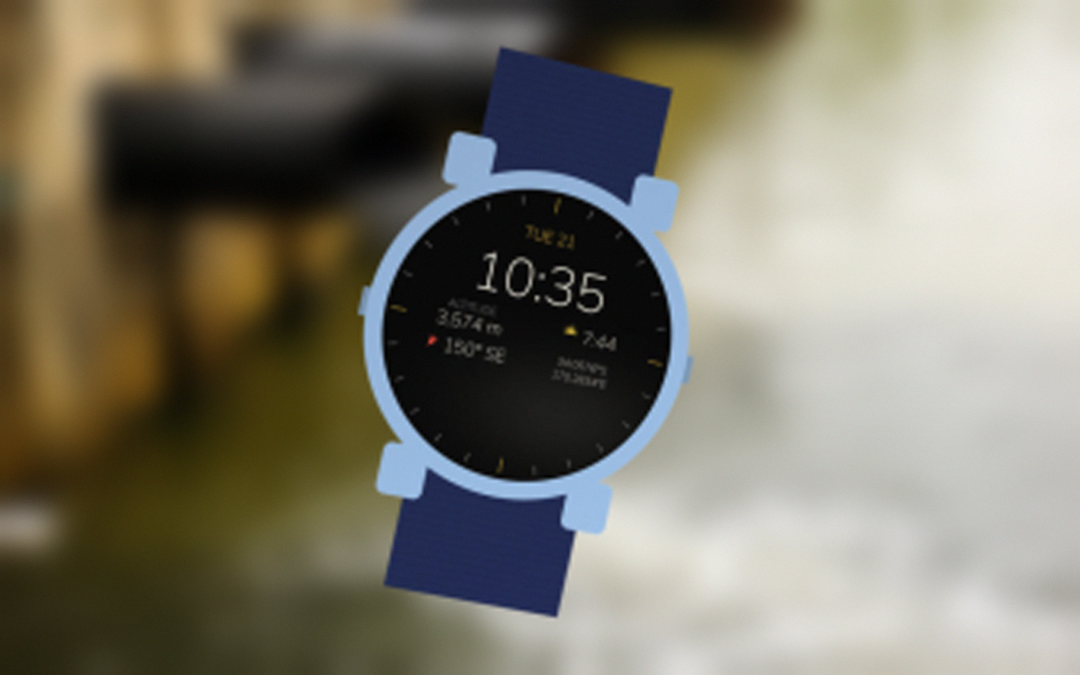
10:35
